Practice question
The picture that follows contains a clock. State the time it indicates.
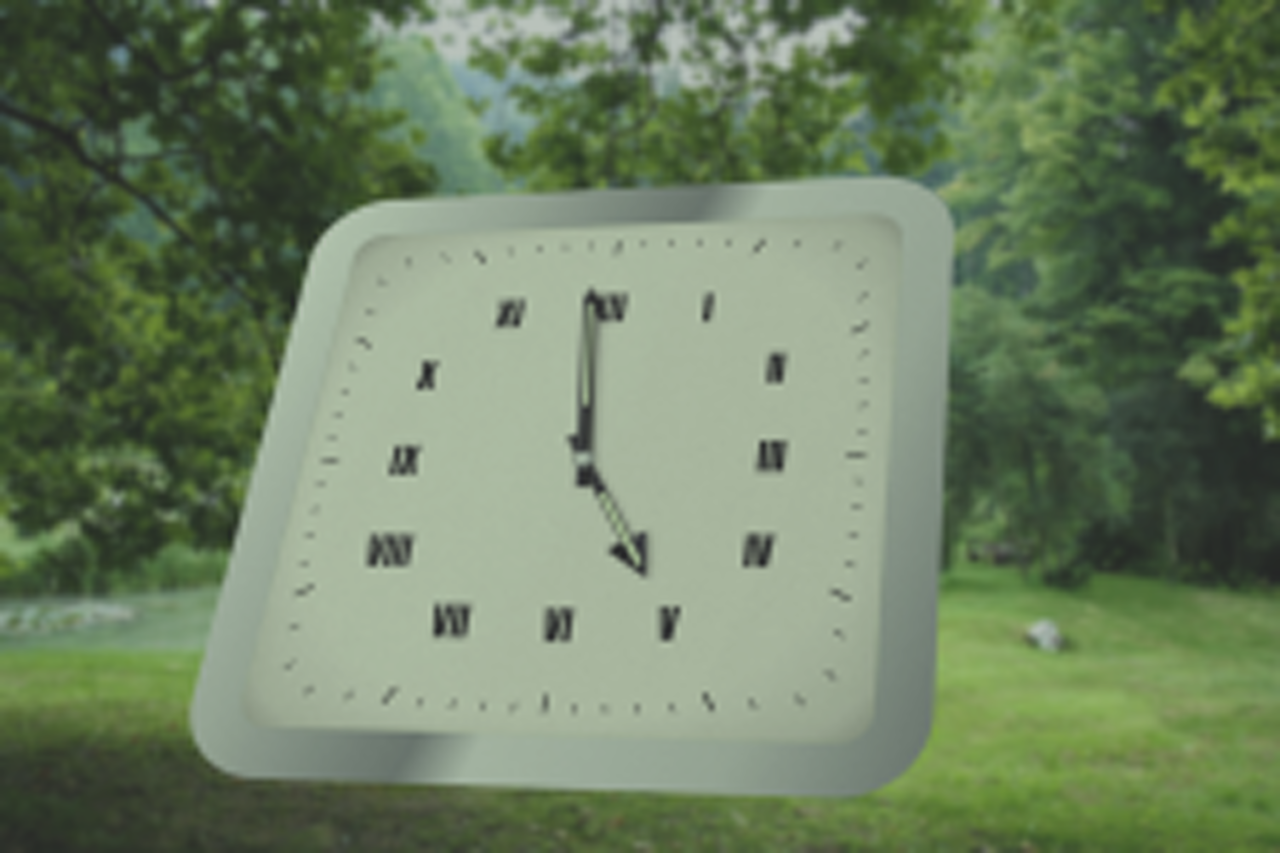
4:59
